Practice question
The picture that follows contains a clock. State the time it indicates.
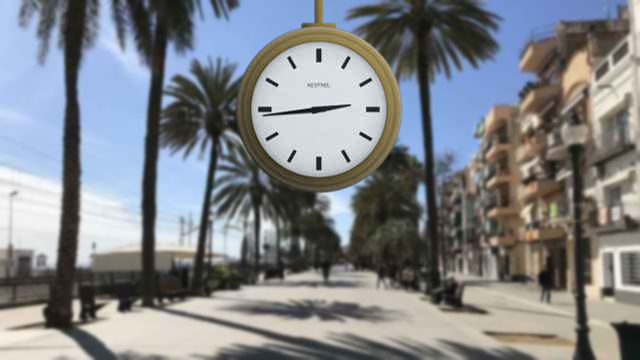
2:44
